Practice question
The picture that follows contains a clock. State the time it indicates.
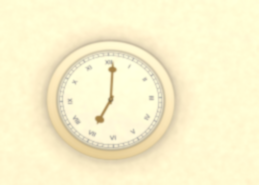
7:01
